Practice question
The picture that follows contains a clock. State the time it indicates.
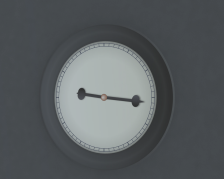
9:16
